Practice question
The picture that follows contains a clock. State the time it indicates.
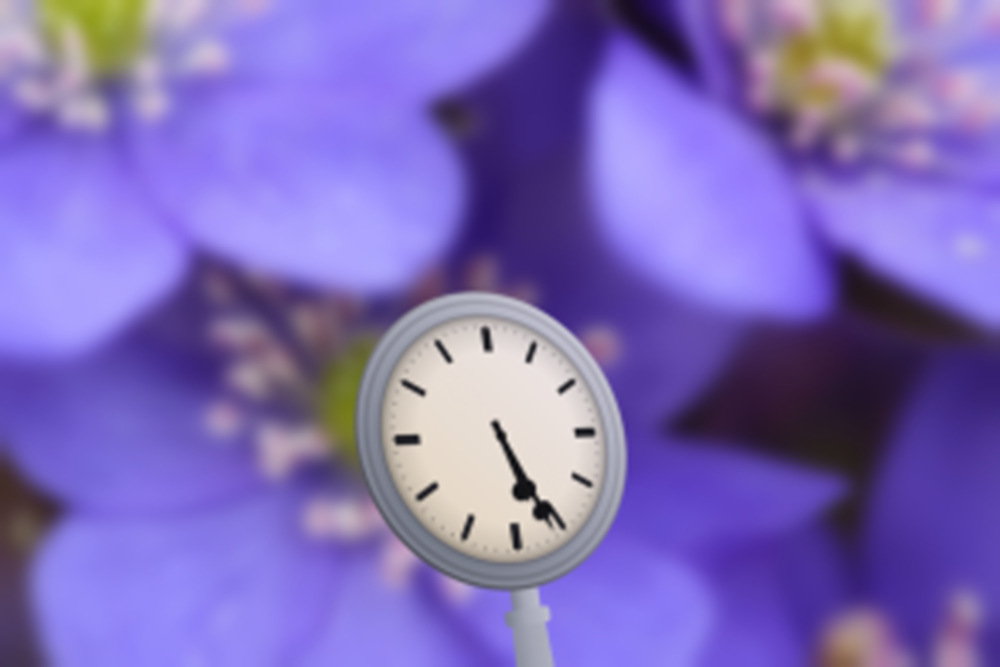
5:26
